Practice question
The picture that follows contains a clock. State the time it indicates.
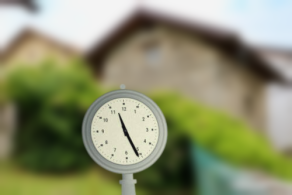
11:26
